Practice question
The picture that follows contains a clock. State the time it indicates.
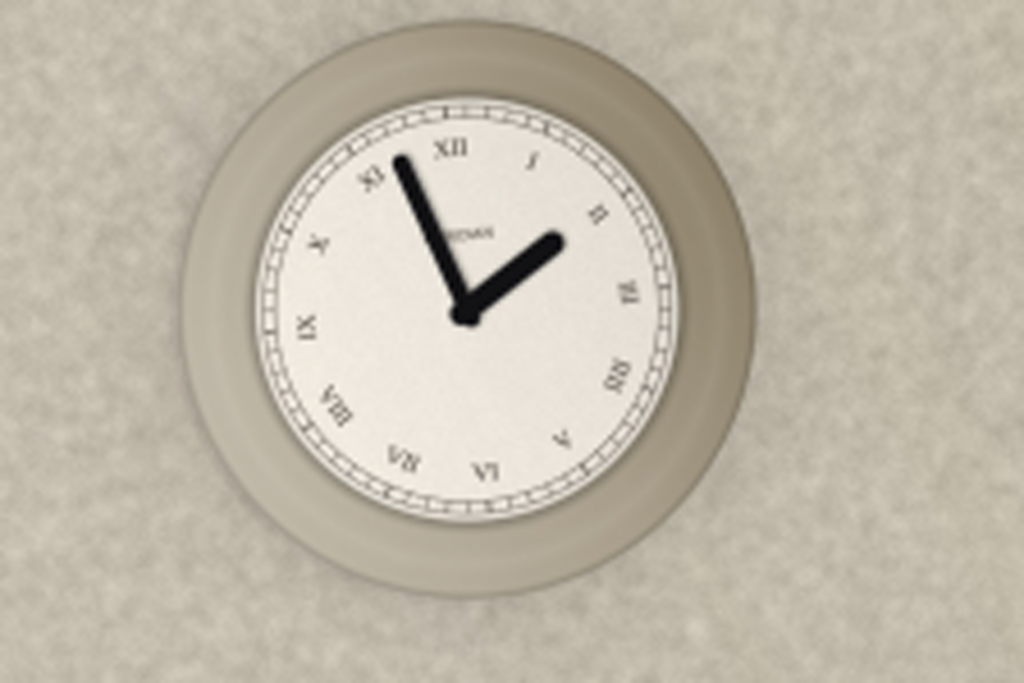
1:57
